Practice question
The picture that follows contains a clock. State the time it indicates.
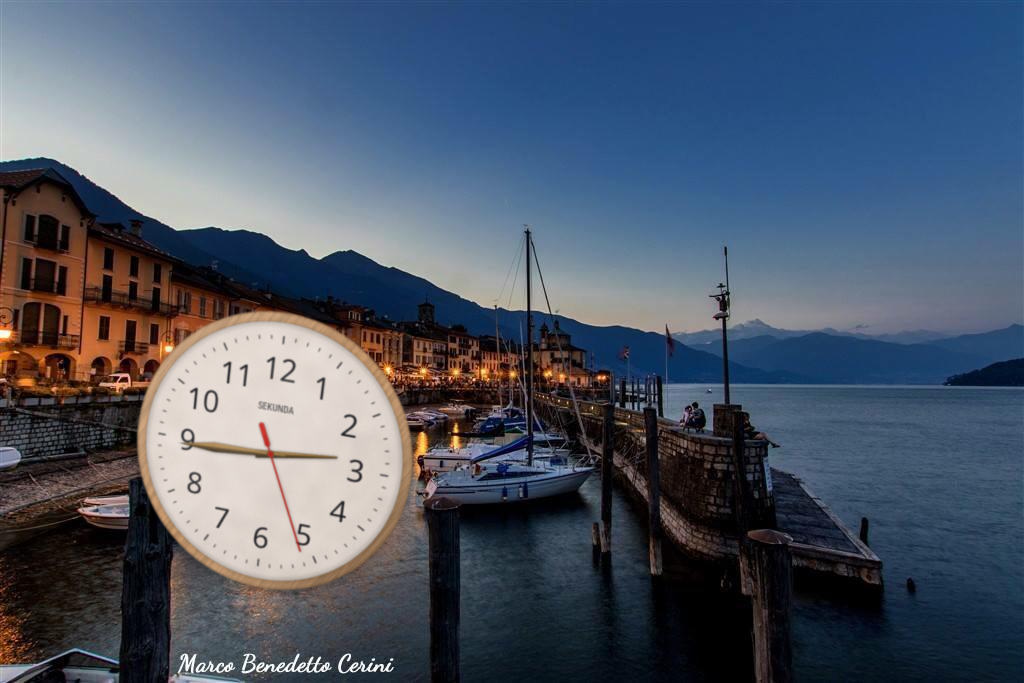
2:44:26
